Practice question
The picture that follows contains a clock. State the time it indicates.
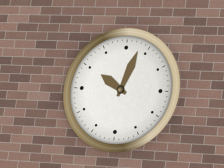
10:03
